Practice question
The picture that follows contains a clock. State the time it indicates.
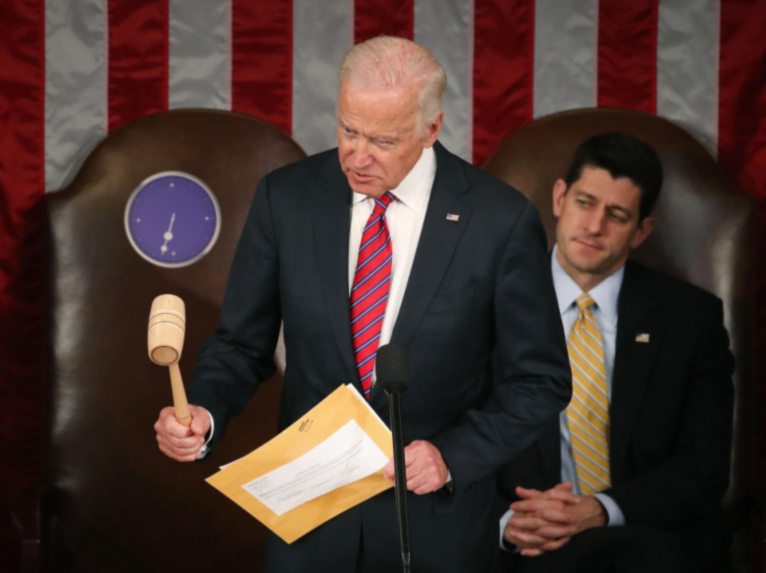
6:33
